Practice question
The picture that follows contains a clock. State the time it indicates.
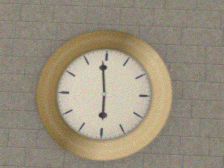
5:59
